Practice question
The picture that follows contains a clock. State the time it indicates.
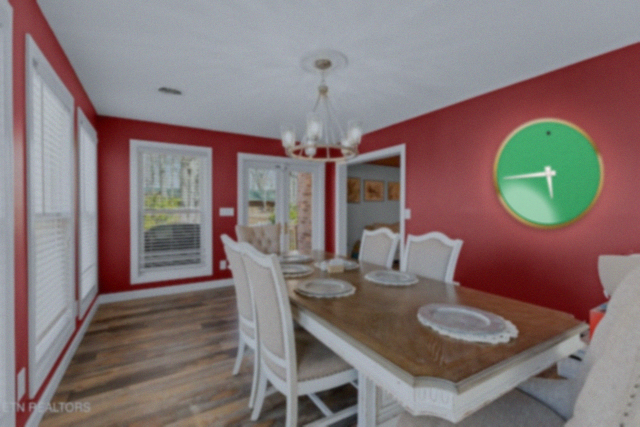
5:44
